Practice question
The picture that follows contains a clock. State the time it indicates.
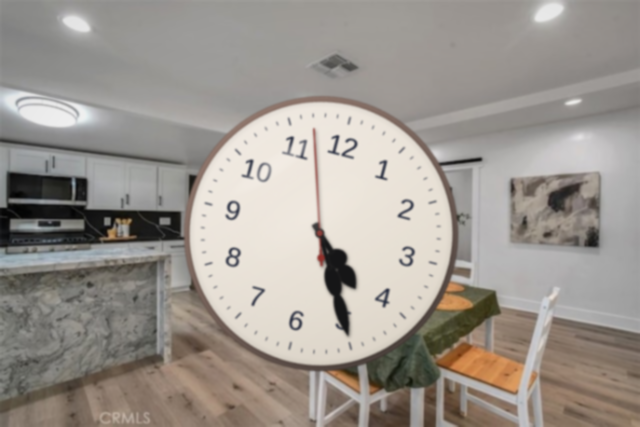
4:24:57
